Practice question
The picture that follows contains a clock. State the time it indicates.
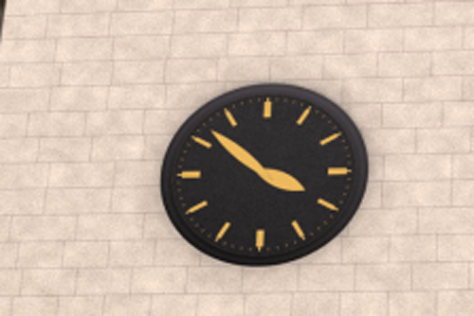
3:52
